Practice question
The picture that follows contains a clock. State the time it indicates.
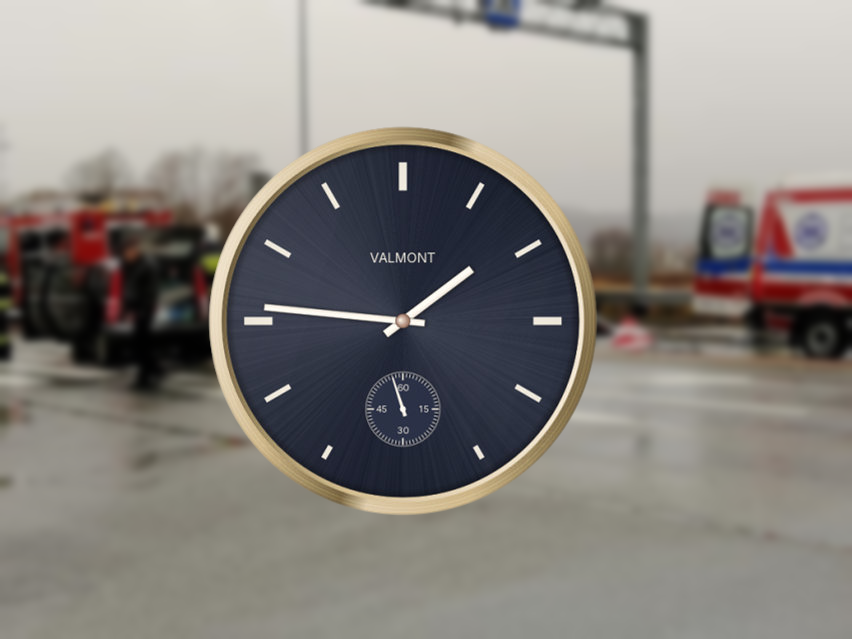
1:45:57
